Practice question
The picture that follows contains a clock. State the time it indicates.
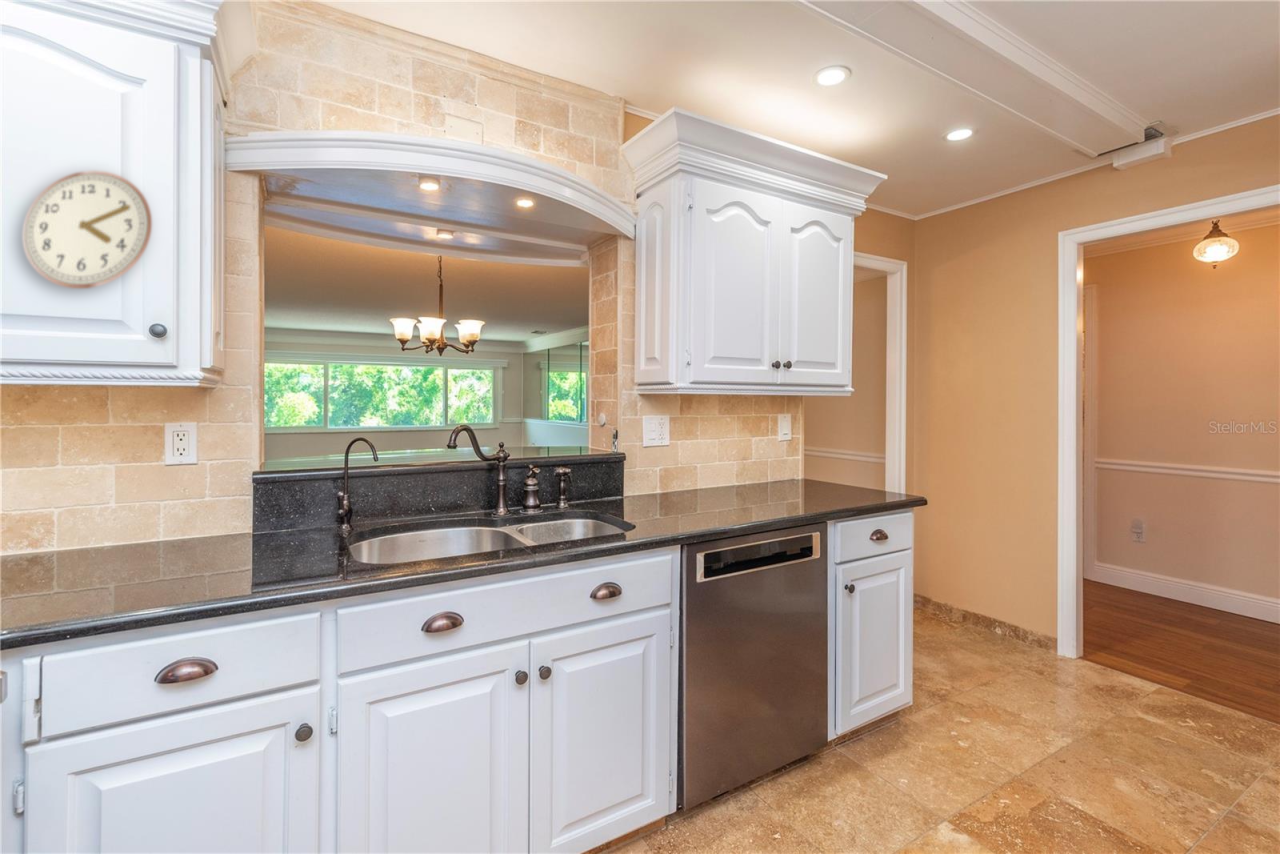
4:11
